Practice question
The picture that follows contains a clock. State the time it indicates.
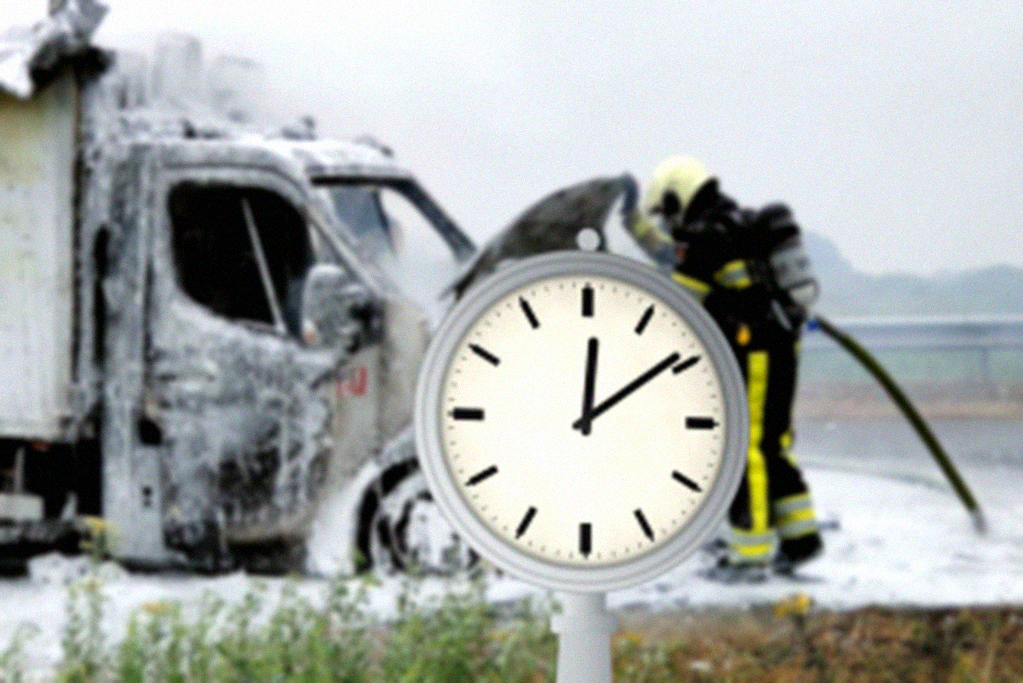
12:09
